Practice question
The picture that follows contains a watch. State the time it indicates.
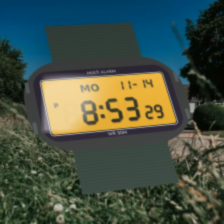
8:53:29
